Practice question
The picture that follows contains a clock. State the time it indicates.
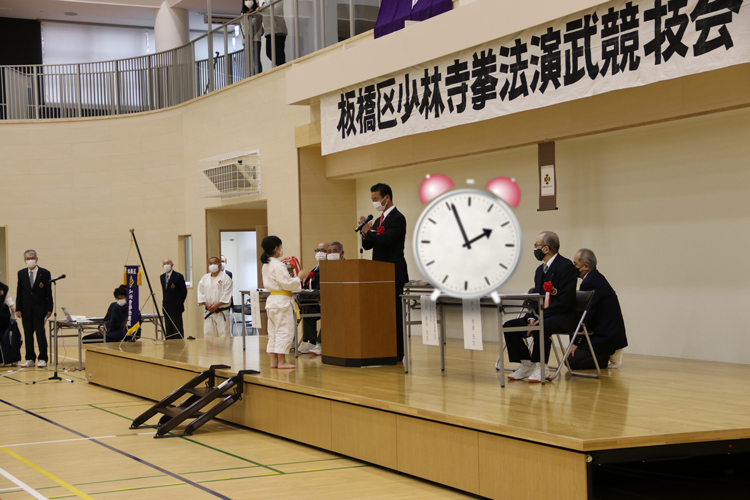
1:56
